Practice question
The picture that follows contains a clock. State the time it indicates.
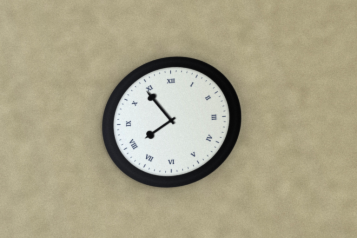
7:54
